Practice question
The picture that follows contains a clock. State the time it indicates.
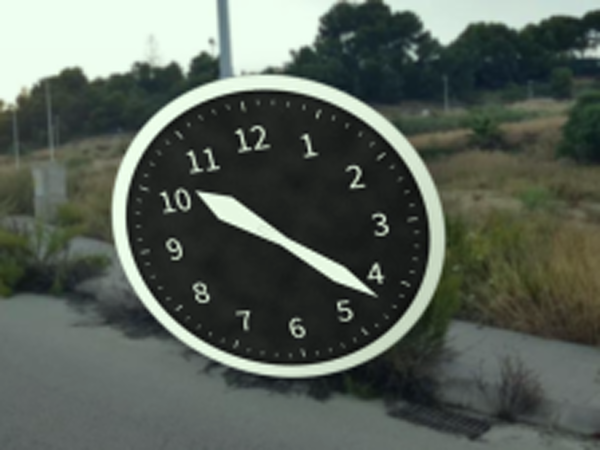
10:22
